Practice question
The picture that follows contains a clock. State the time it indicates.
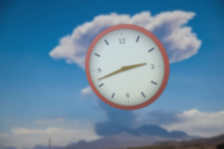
2:42
